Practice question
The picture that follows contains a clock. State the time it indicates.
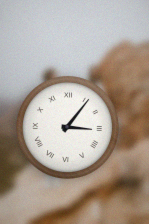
3:06
